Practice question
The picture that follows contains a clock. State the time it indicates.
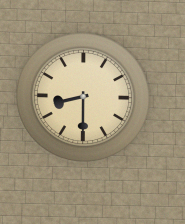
8:30
